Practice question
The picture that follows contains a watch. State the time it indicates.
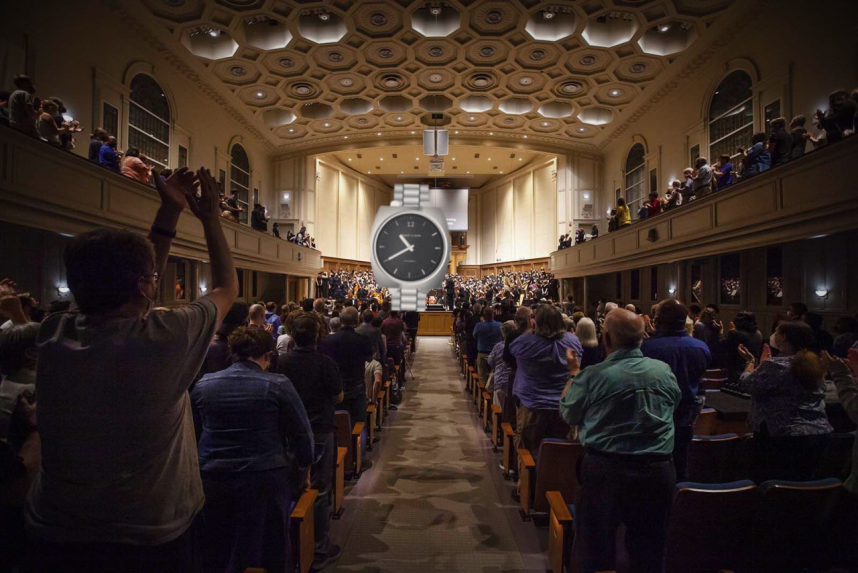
10:40
